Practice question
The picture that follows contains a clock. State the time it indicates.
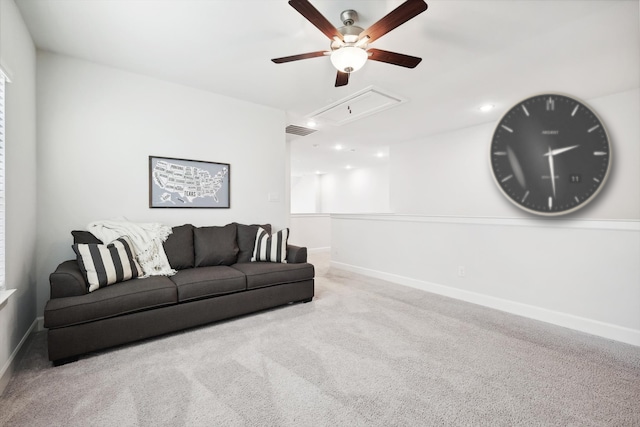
2:29
